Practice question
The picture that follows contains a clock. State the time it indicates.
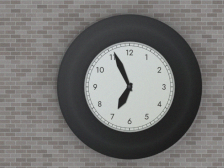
6:56
